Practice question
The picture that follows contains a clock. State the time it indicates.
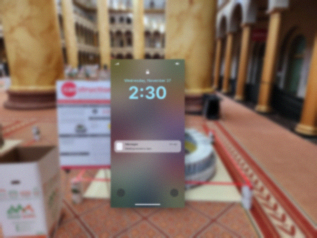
2:30
